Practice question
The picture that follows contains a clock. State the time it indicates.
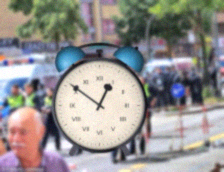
12:51
